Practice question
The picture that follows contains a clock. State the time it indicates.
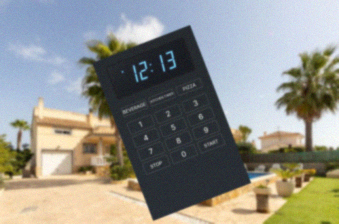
12:13
